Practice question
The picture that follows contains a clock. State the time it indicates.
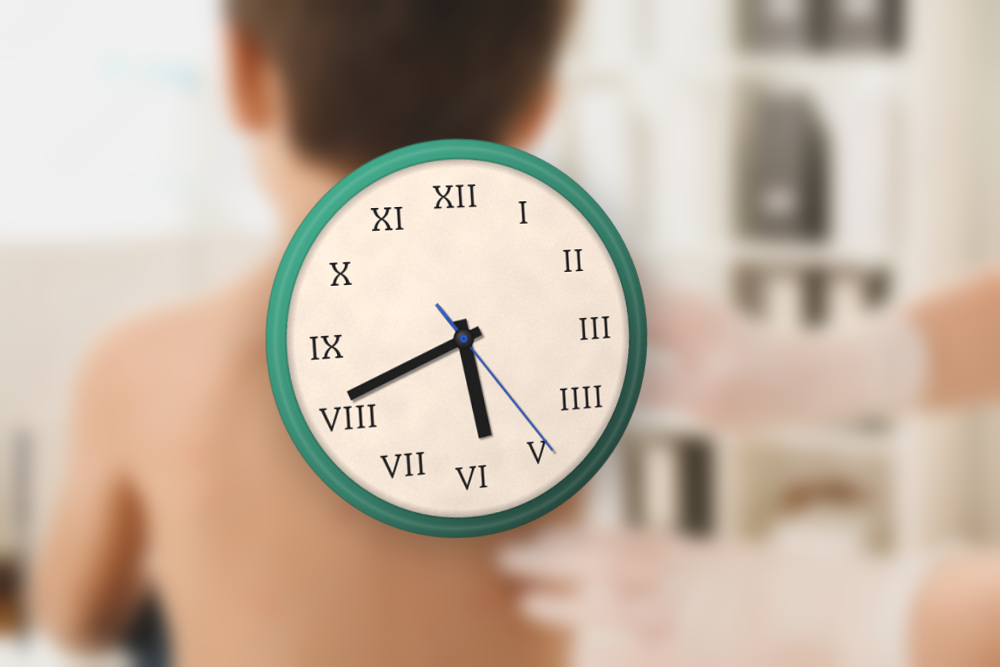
5:41:24
